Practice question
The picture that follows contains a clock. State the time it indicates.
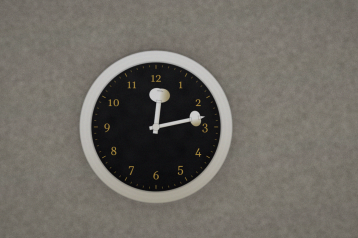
12:13
